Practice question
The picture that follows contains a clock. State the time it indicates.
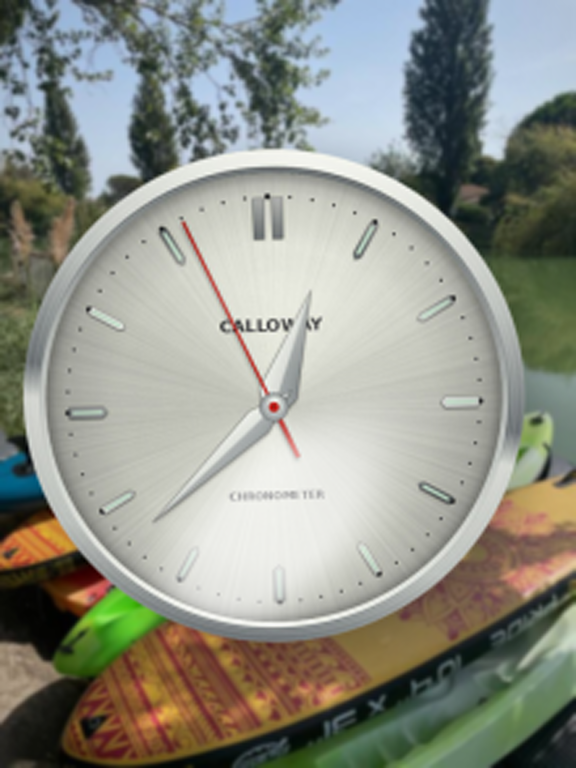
12:37:56
